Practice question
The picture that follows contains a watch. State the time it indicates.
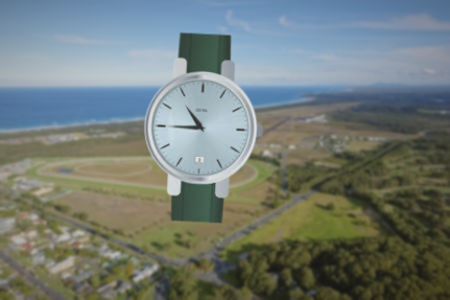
10:45
